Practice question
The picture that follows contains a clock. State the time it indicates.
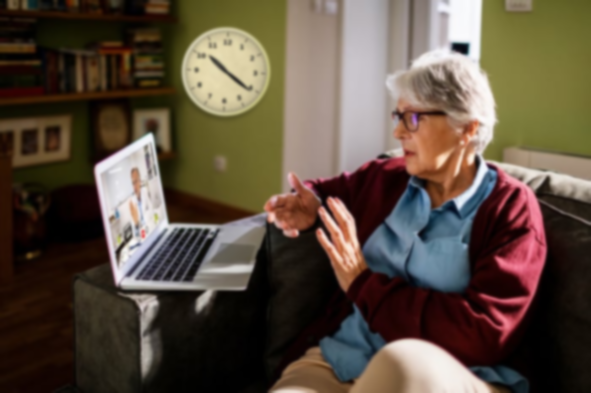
10:21
